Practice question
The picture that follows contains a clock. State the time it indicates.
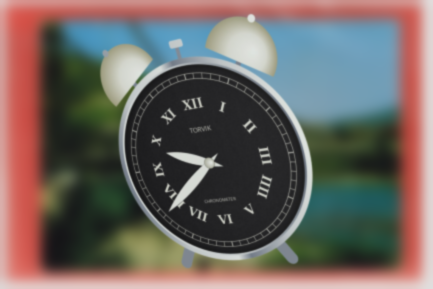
9:39
